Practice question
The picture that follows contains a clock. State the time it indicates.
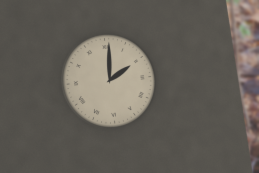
2:01
